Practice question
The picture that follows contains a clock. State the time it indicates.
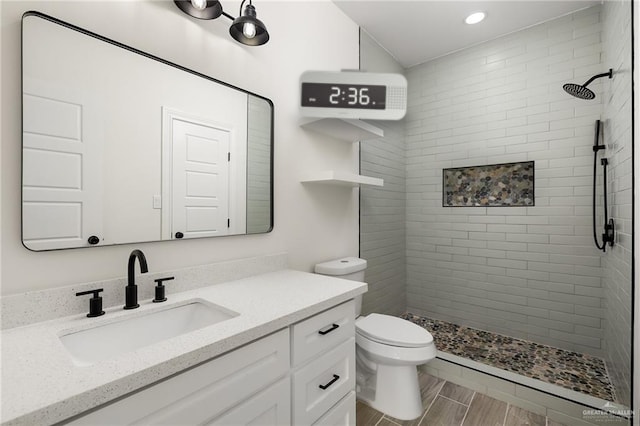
2:36
